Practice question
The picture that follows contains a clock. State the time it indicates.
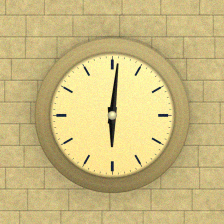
6:01
